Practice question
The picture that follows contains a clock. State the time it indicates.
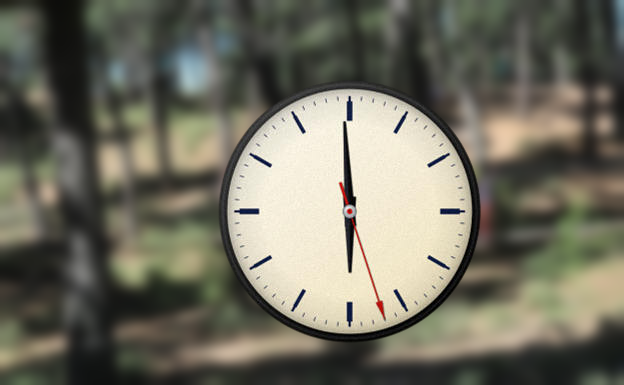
5:59:27
